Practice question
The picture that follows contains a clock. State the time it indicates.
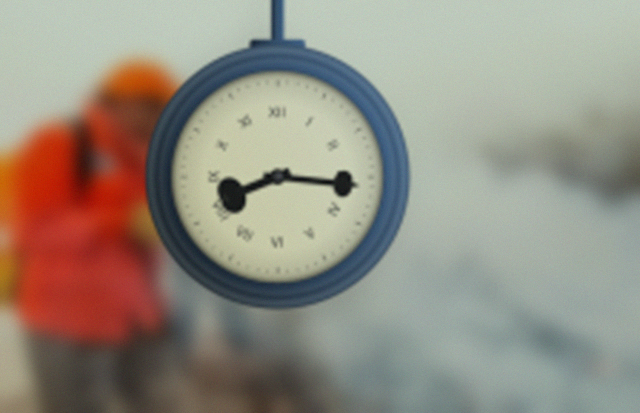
8:16
